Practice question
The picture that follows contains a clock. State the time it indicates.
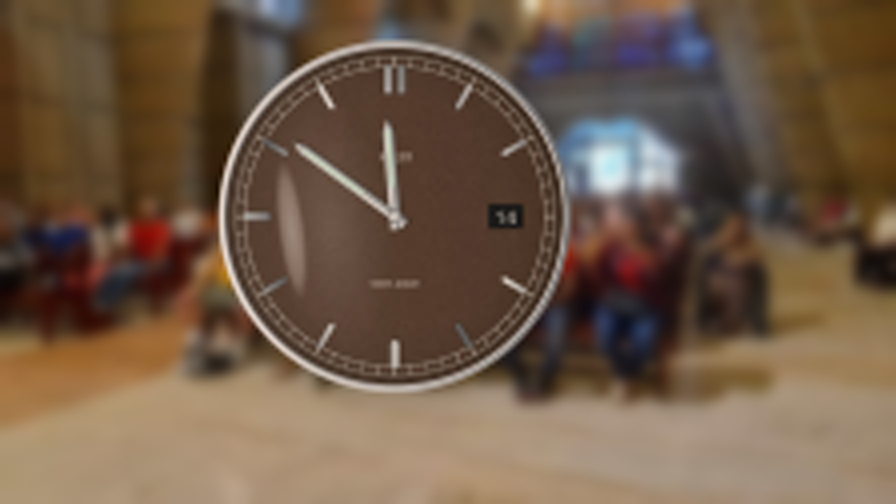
11:51
